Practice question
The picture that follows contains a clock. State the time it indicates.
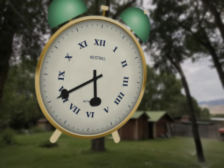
5:40
